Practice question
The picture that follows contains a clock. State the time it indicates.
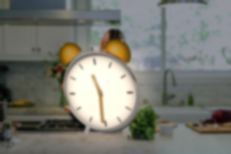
11:31
